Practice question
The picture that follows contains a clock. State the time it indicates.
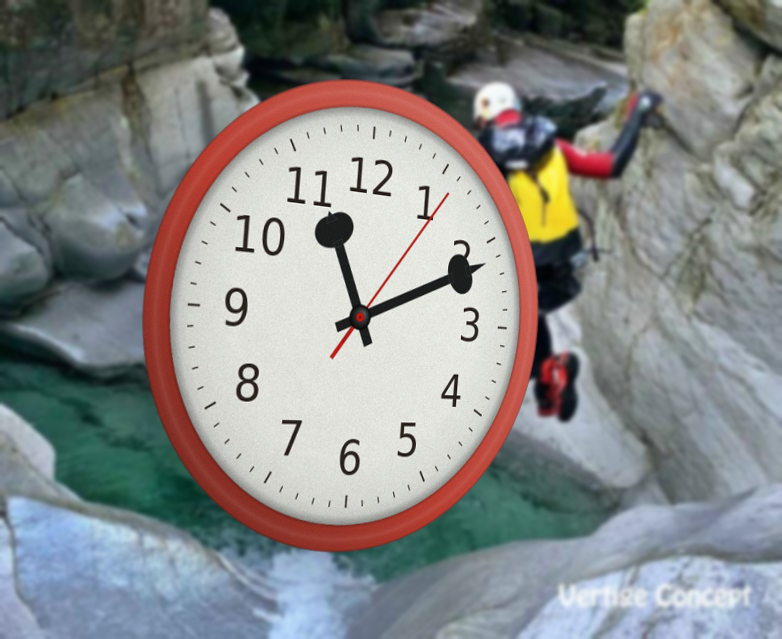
11:11:06
